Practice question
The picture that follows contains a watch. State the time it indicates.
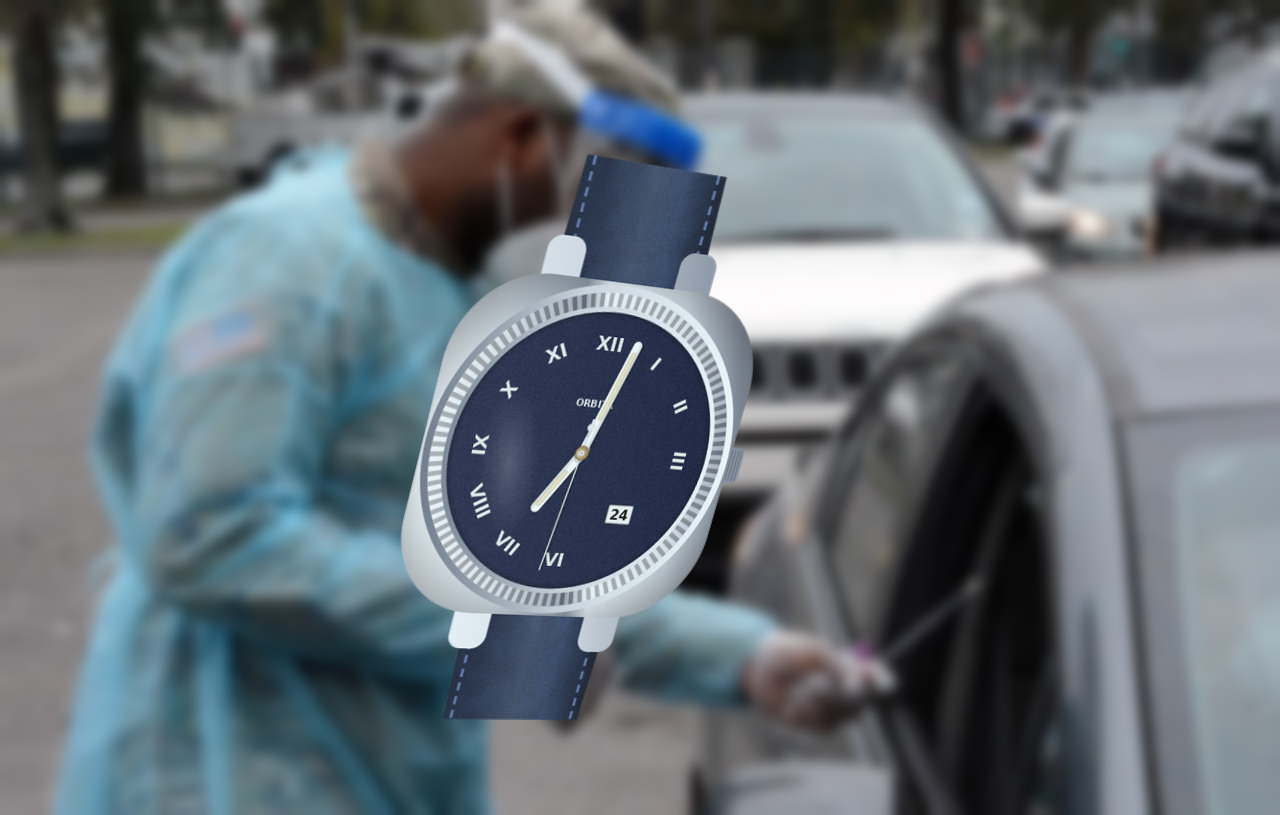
7:02:31
